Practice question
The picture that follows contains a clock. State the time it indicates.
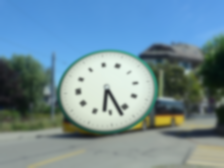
5:22
